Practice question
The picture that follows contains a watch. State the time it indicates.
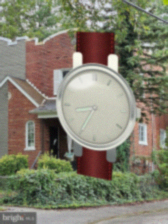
8:35
